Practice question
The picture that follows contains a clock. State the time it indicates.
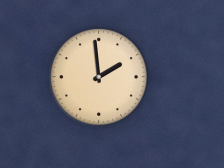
1:59
